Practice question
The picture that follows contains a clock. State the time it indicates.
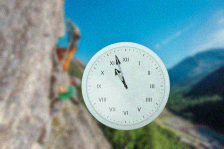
10:57
